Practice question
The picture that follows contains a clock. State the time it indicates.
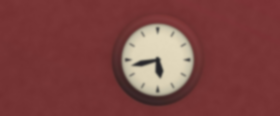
5:43
